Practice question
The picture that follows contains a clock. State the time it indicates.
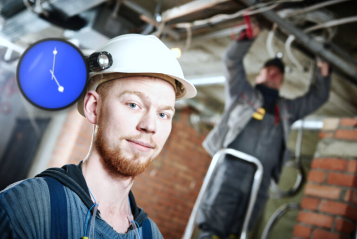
5:01
